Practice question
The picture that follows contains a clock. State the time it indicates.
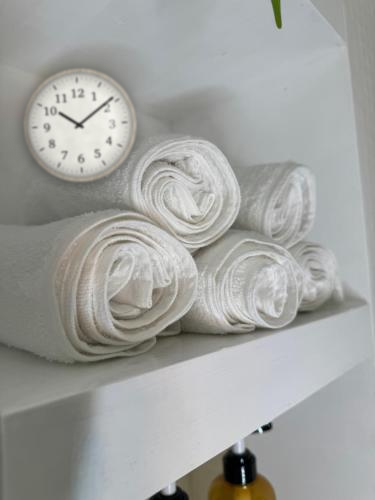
10:09
